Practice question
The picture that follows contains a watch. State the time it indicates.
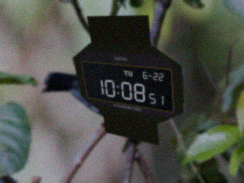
10:08:51
